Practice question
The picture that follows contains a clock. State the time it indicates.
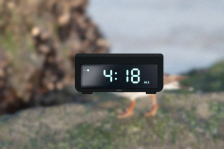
4:18
